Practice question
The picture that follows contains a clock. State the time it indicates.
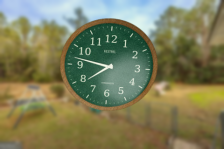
7:47
